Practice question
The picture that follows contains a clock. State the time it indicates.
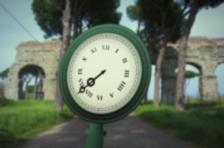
7:38
